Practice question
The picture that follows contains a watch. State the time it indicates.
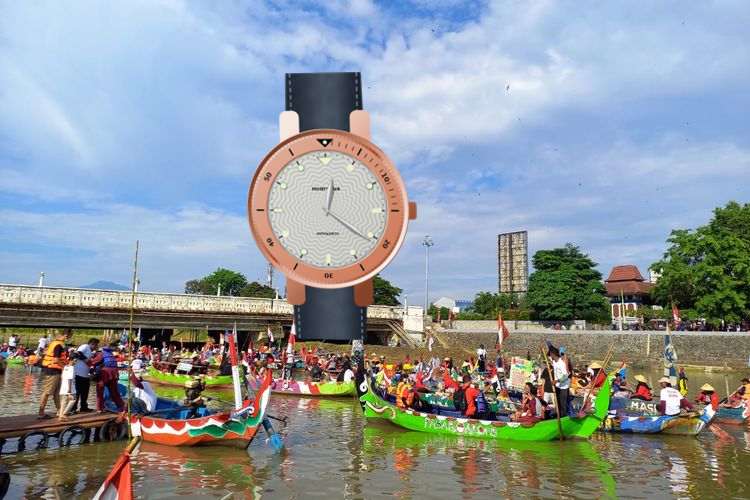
12:21
